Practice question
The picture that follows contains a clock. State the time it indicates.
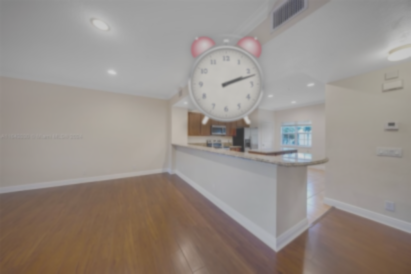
2:12
